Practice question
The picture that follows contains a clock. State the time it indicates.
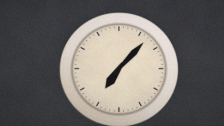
7:07
